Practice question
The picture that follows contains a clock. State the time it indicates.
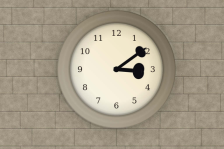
3:09
